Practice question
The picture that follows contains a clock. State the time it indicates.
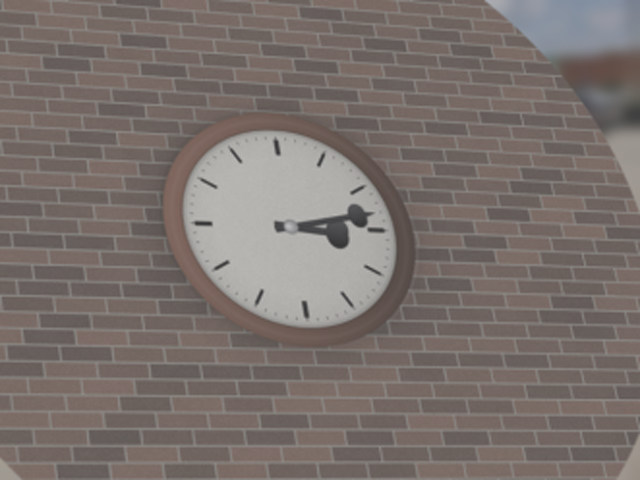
3:13
